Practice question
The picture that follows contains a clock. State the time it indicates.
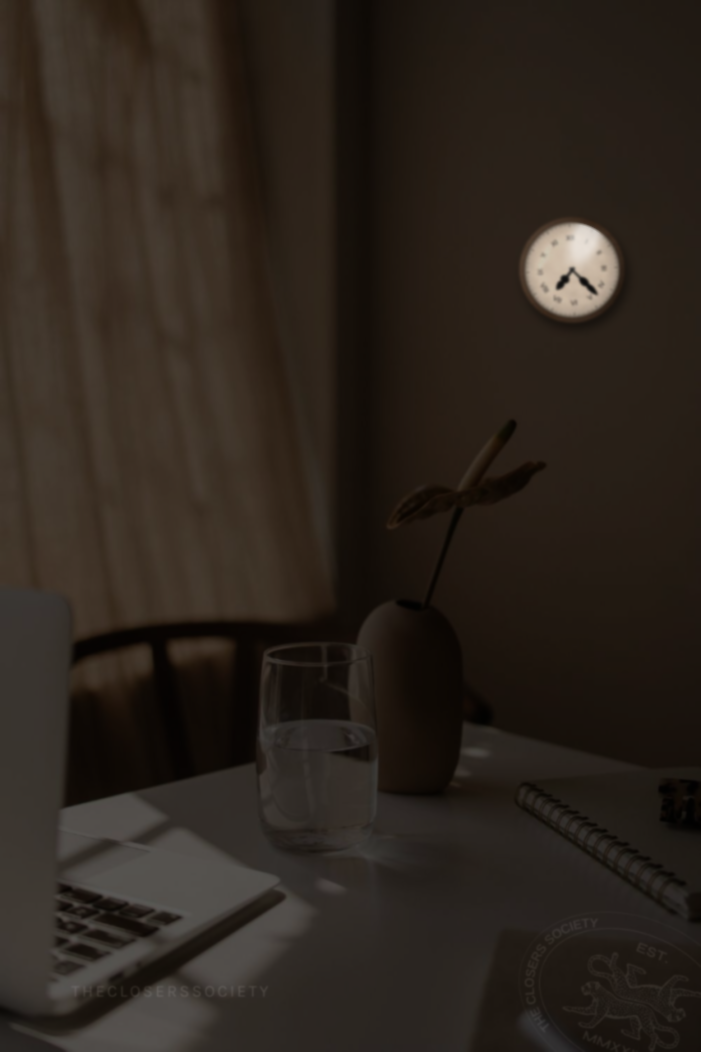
7:23
